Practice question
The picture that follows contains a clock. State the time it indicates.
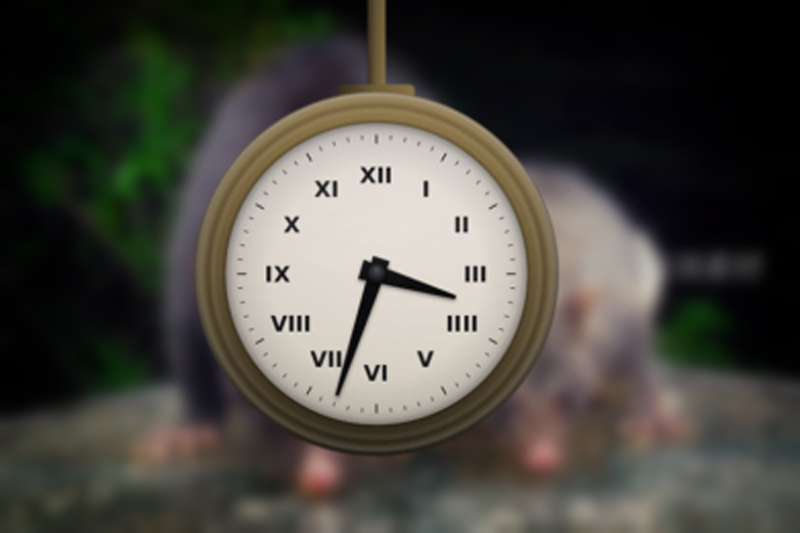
3:33
